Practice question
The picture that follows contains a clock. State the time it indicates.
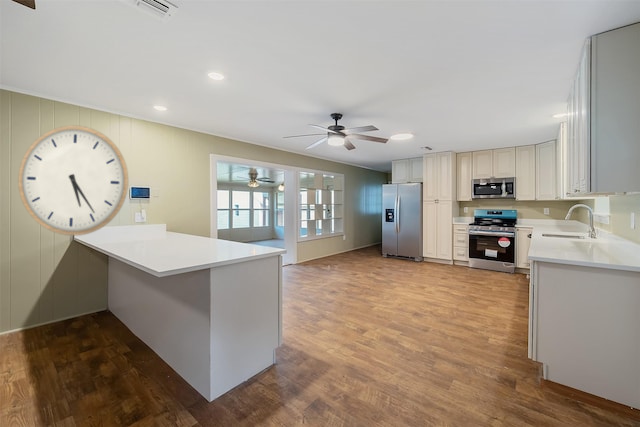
5:24
